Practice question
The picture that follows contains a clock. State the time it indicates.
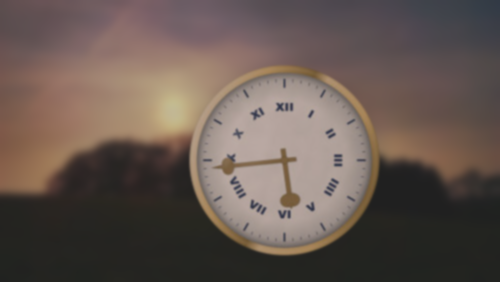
5:44
